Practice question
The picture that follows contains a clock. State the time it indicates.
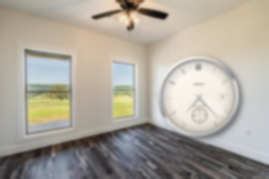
7:23
